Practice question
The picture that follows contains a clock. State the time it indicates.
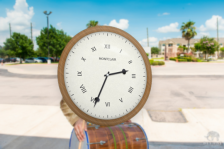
2:34
